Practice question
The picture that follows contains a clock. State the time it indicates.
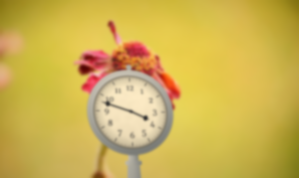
3:48
